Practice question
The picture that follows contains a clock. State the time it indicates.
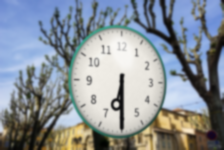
6:30
